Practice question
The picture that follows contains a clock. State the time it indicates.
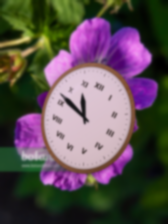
10:47
